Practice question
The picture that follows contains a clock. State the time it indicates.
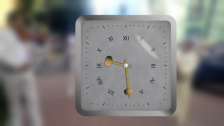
9:29
